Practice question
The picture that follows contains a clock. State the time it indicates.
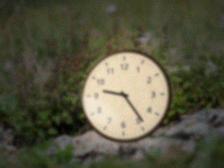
9:24
